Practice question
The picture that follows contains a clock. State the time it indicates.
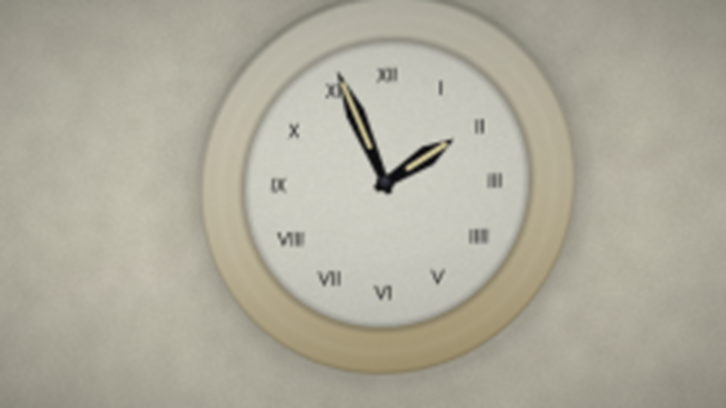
1:56
